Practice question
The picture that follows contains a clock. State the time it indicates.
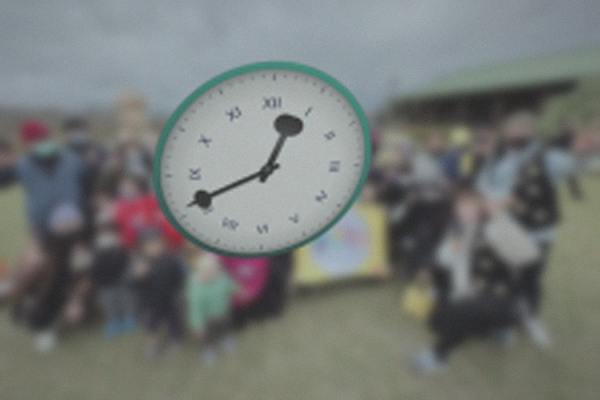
12:41
